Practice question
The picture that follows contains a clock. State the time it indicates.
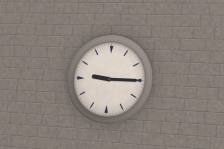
9:15
